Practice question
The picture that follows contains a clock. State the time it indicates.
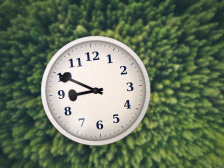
8:50
